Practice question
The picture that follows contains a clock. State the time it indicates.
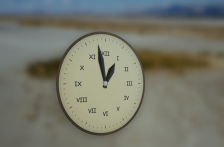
12:58
